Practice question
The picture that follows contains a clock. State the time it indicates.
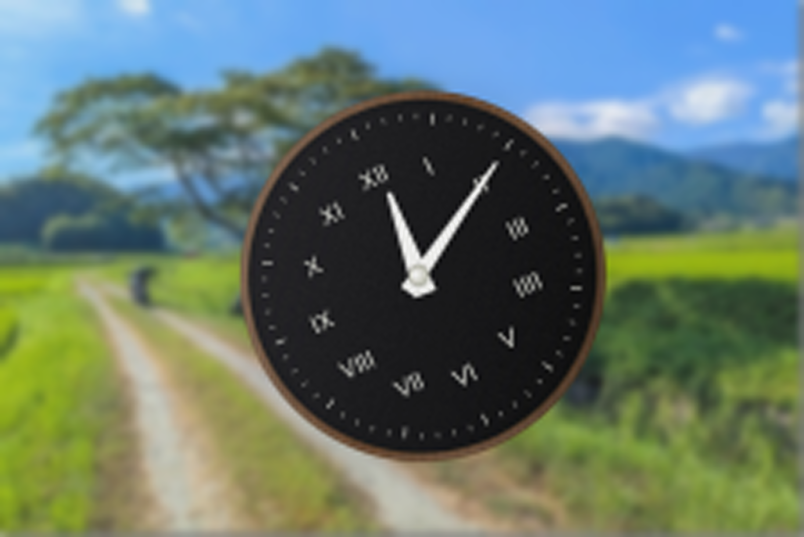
12:10
